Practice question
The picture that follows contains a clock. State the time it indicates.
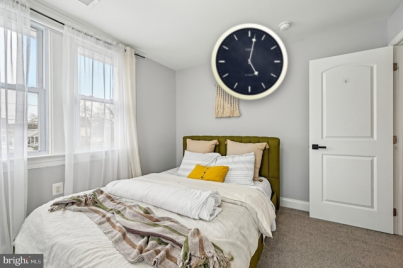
5:02
